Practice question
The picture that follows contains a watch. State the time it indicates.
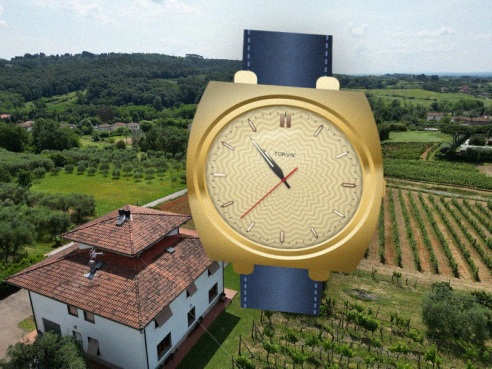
10:53:37
